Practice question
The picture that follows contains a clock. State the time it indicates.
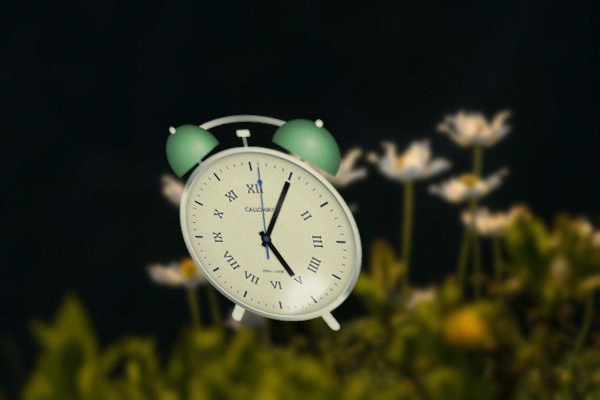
5:05:01
